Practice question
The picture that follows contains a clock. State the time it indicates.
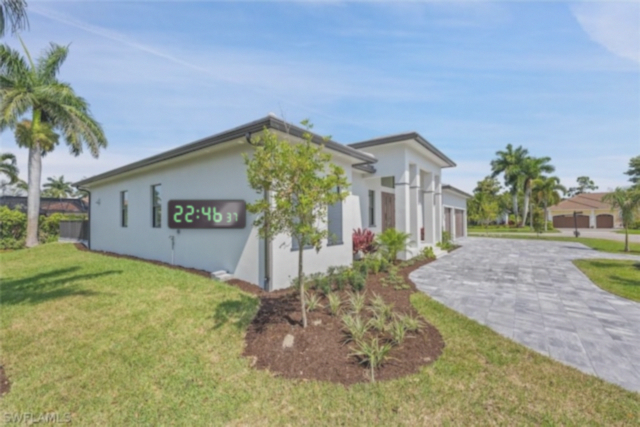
22:46
